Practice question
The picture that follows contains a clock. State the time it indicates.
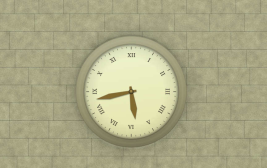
5:43
